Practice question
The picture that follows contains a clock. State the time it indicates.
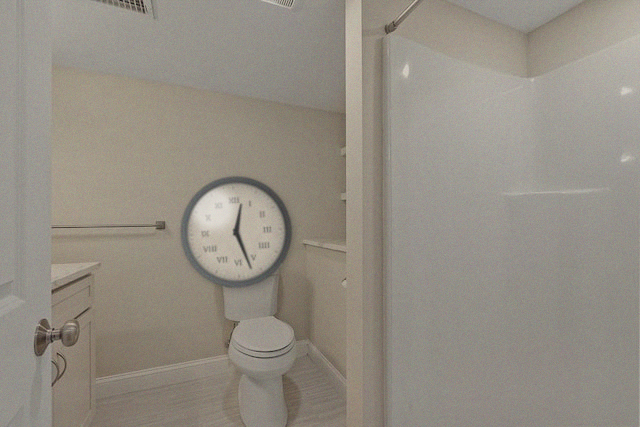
12:27
